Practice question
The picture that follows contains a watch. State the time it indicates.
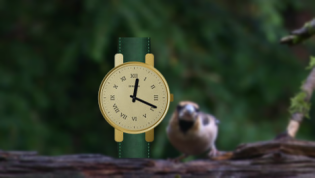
12:19
